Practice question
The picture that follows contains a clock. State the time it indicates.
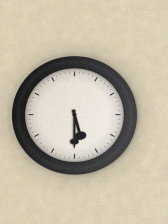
5:30
